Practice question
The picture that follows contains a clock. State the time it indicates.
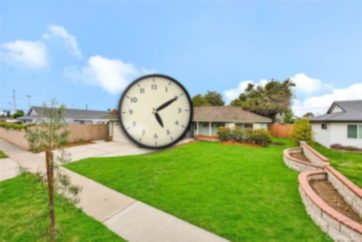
5:10
